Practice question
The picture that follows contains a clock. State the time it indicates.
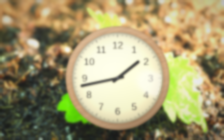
1:43
